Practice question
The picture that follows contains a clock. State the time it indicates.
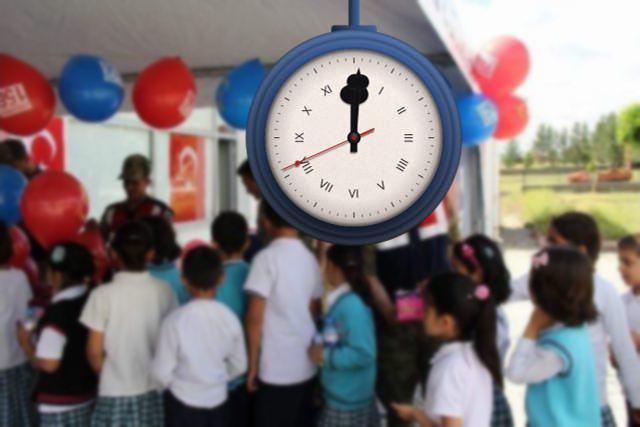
12:00:41
